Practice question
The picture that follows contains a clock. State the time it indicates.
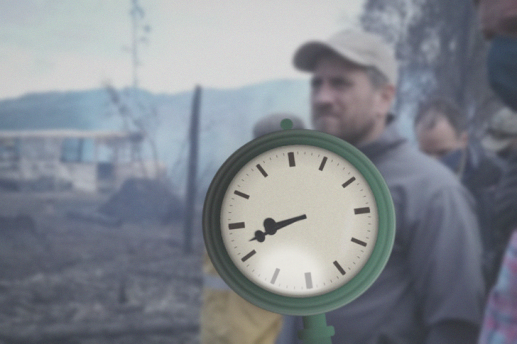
8:42
